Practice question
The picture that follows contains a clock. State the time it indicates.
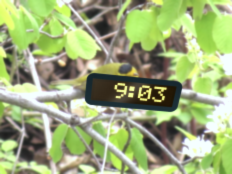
9:03
